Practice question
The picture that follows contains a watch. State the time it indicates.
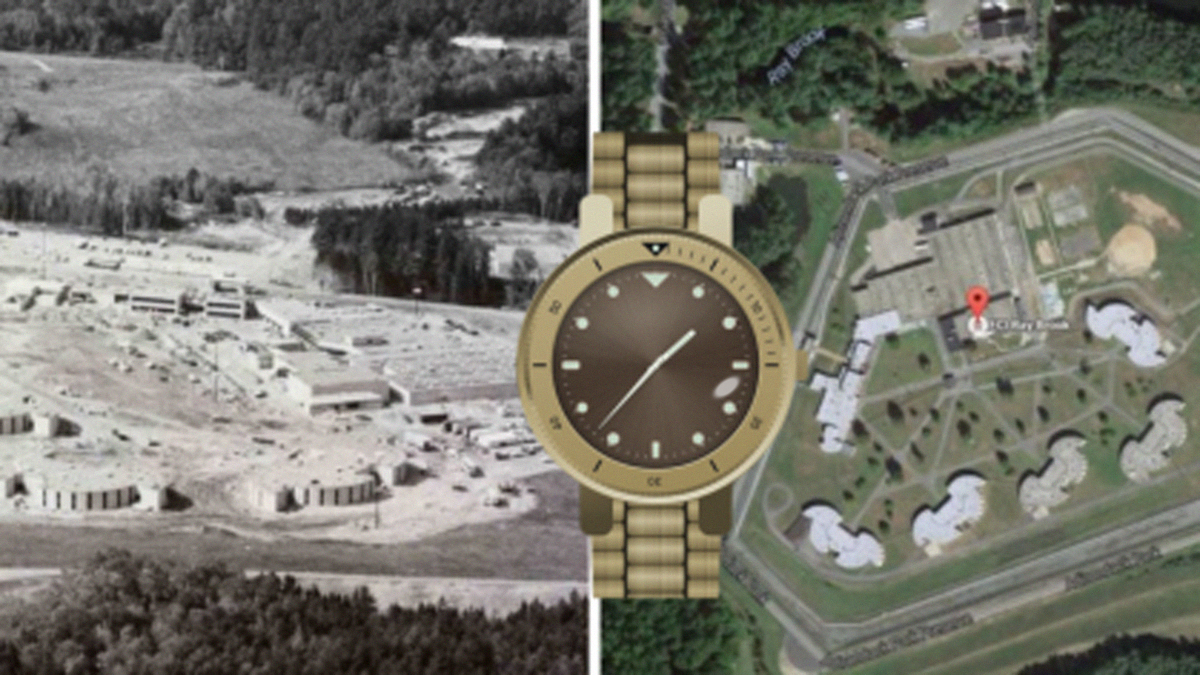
1:37
